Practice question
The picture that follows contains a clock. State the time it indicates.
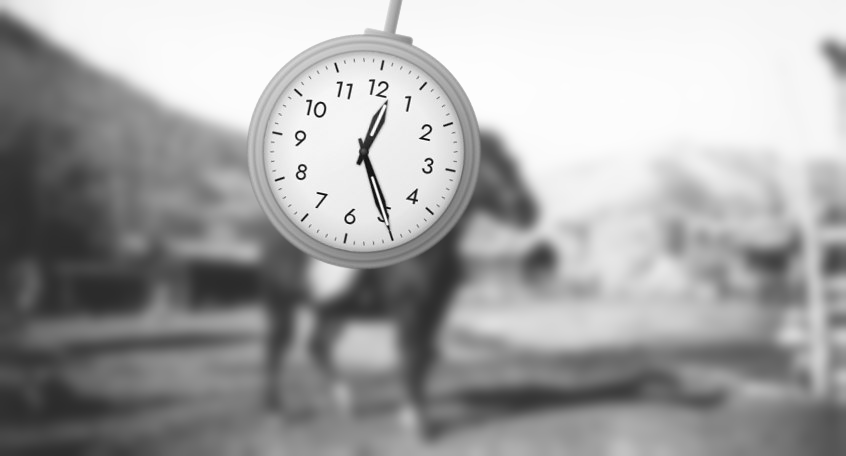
12:25
